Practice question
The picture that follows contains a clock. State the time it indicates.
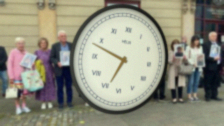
6:48
